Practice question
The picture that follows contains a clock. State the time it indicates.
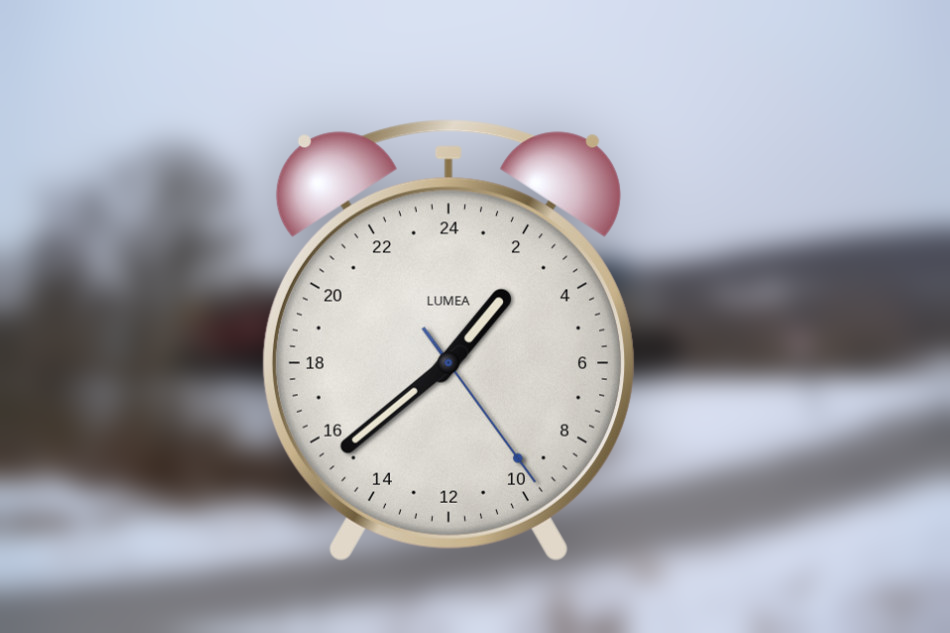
2:38:24
